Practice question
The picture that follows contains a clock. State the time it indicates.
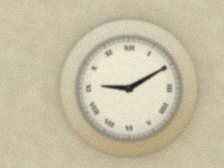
9:10
